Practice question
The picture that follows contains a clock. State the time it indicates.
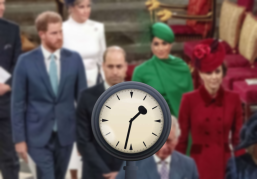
1:32
